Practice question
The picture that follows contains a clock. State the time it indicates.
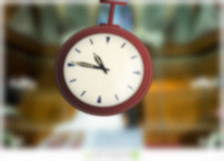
10:46
